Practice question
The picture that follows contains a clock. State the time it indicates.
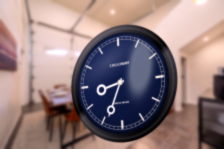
8:34
